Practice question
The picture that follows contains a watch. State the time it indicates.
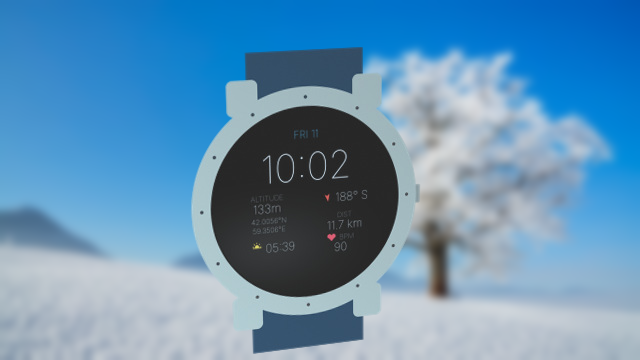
10:02
